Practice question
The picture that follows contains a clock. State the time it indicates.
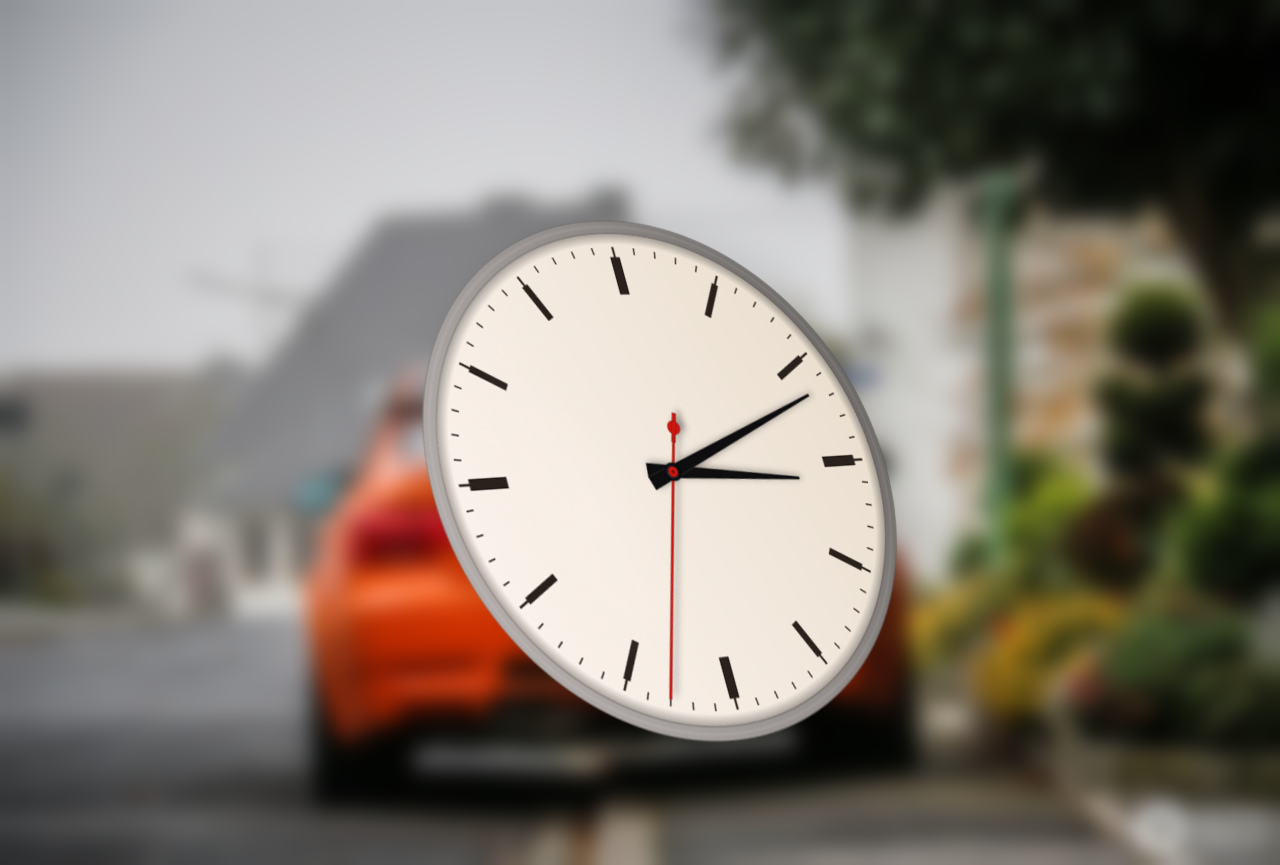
3:11:33
